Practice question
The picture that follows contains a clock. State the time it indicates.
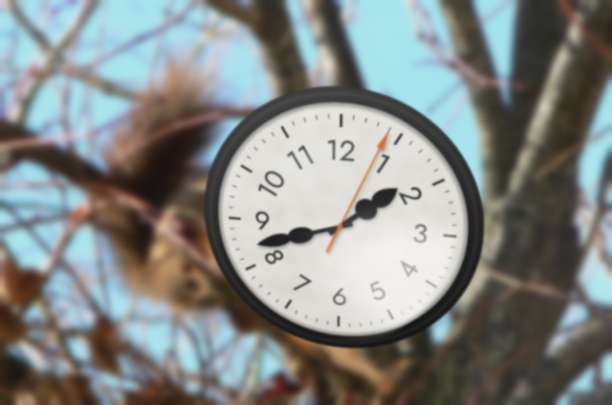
1:42:04
